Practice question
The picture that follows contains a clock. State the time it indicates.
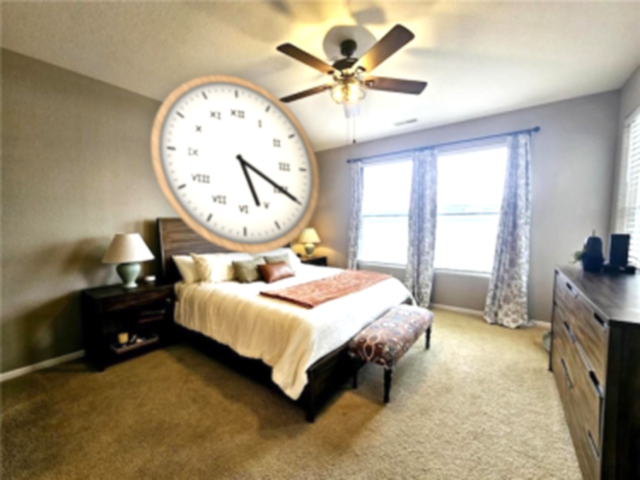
5:20
